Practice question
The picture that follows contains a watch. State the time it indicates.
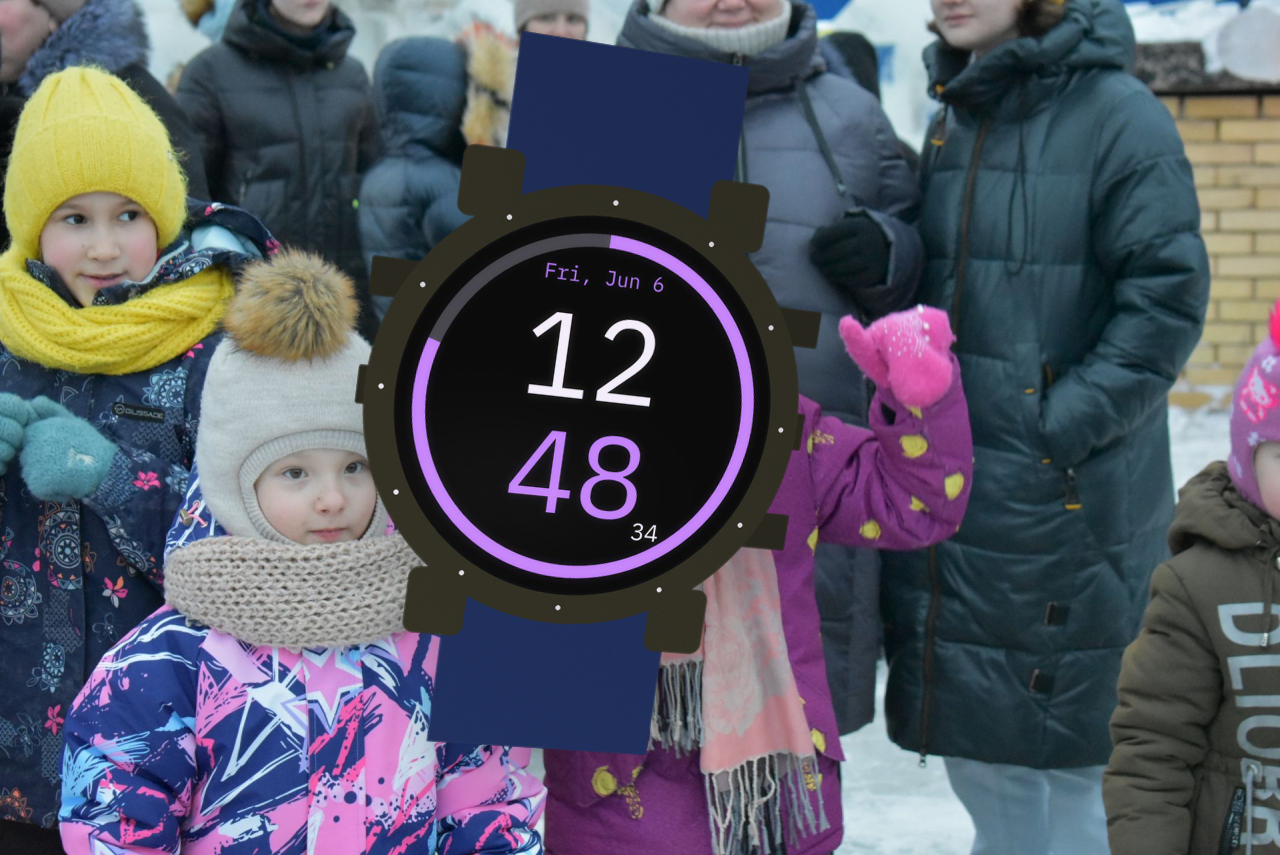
12:48:34
